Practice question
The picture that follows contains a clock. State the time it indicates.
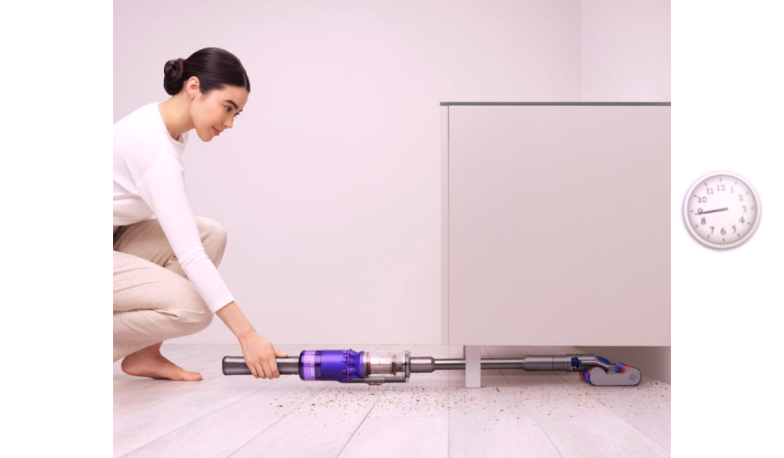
8:44
